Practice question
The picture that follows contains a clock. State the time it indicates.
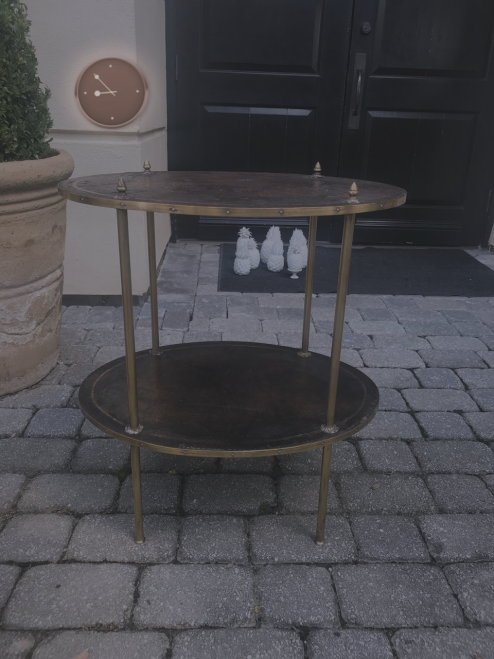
8:53
